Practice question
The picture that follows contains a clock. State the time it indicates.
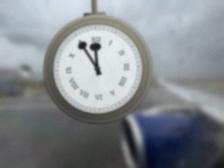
11:55
